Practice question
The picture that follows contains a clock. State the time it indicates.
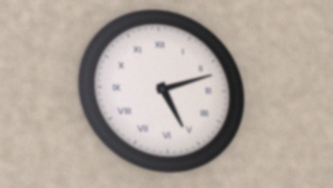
5:12
